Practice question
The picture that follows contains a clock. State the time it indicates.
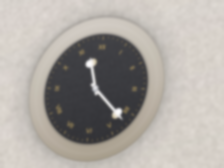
11:22
